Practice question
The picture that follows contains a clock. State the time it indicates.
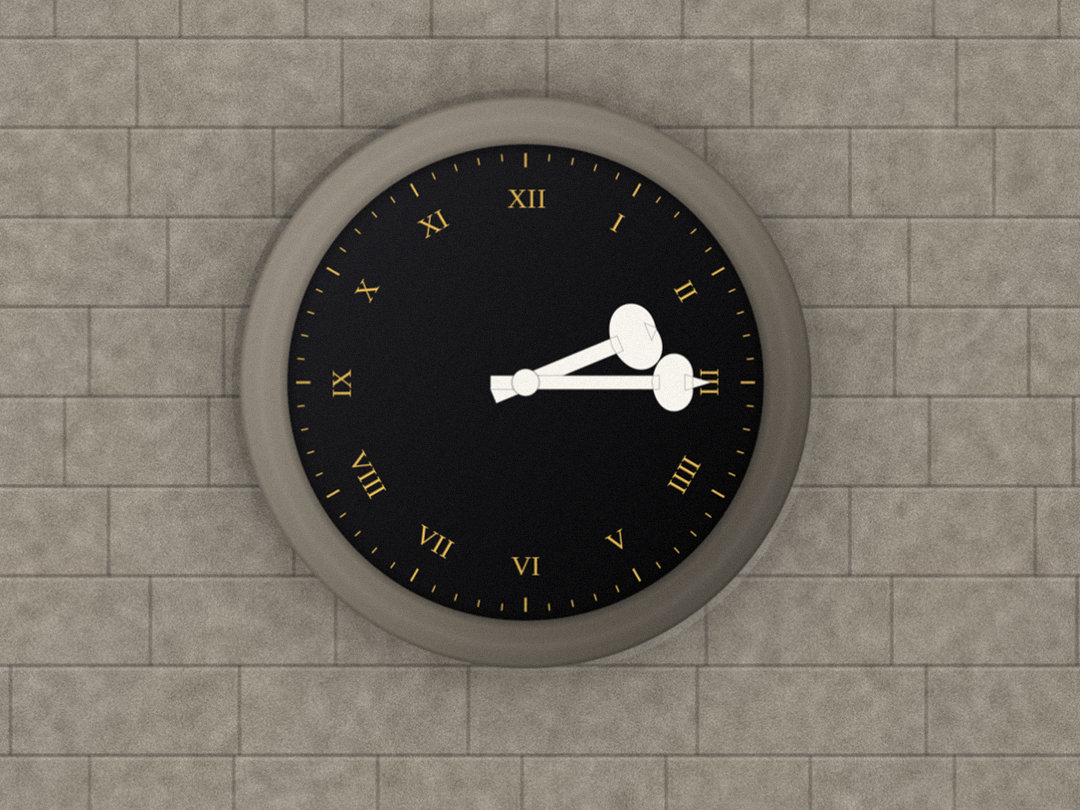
2:15
